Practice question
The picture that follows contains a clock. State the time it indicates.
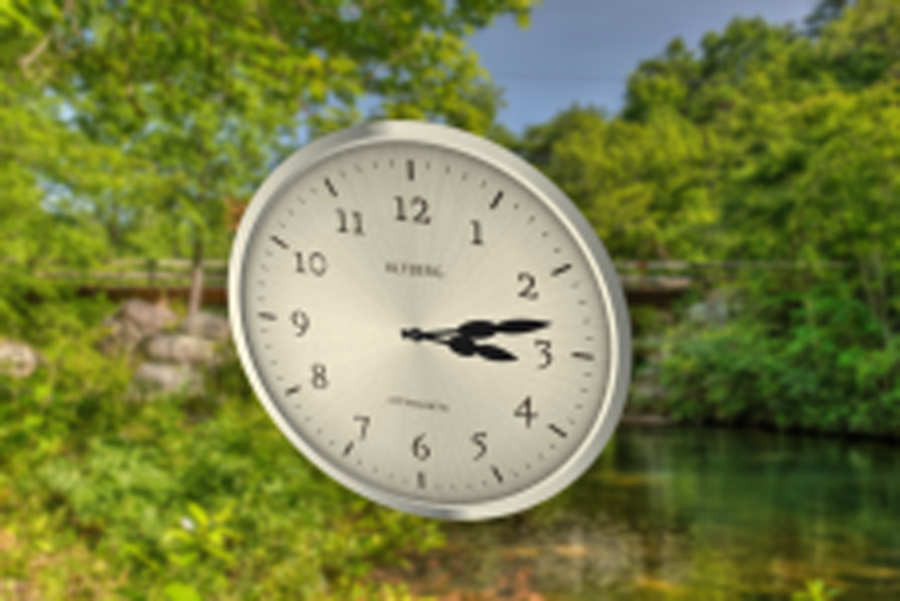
3:13
